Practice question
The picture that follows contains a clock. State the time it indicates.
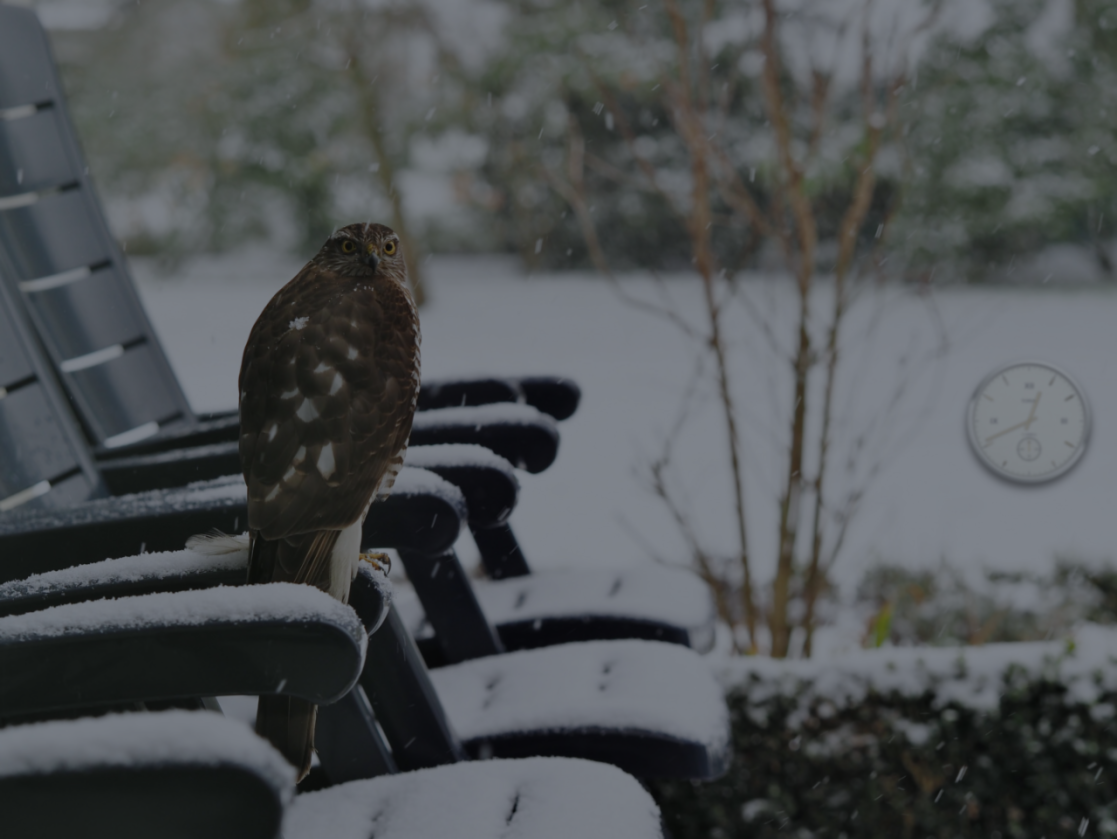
12:41
